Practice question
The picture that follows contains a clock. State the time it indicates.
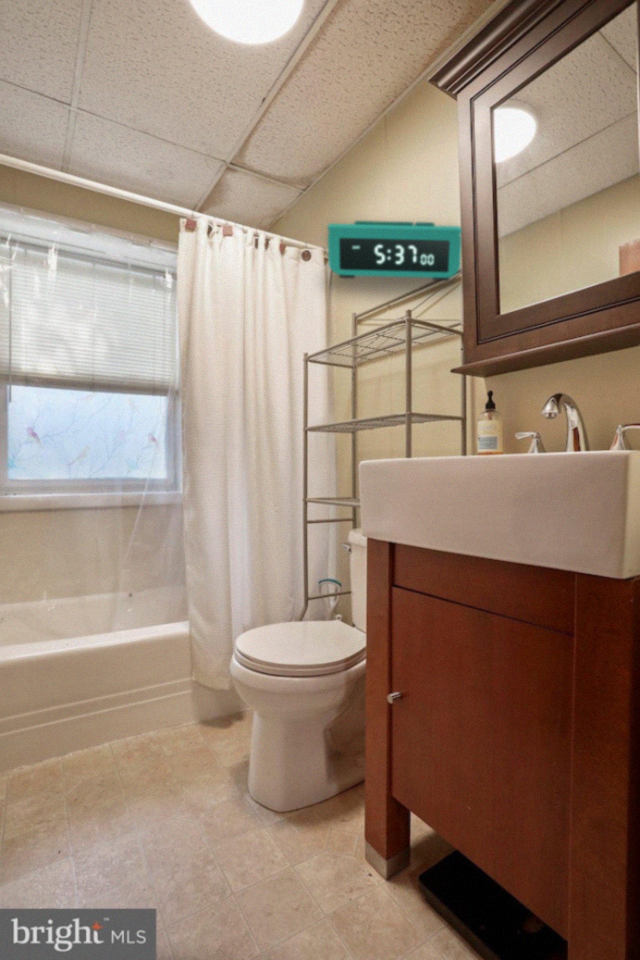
5:37
